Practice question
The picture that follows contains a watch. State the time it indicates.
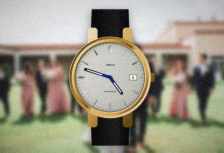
4:48
